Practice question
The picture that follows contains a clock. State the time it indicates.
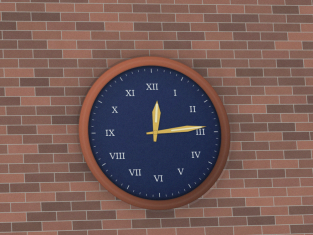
12:14
